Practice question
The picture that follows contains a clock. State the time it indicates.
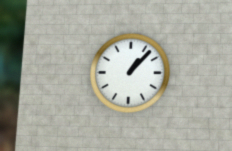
1:07
